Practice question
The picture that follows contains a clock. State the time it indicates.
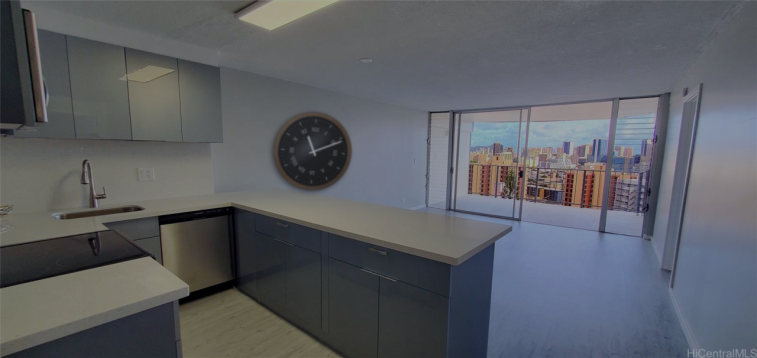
11:11
